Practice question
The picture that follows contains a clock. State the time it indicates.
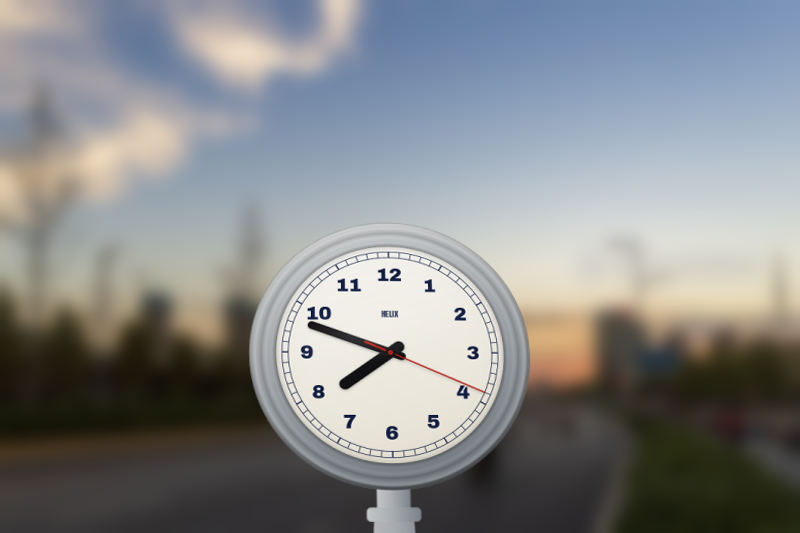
7:48:19
